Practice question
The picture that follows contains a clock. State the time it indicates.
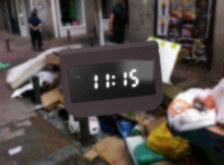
11:15
